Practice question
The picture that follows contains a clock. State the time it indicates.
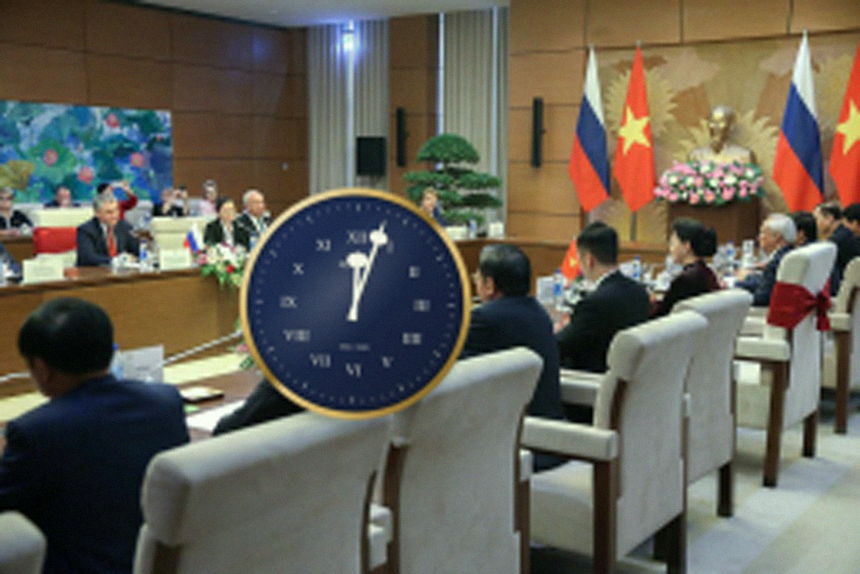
12:03
